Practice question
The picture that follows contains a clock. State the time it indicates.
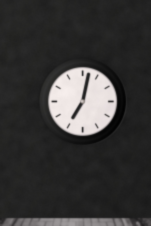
7:02
